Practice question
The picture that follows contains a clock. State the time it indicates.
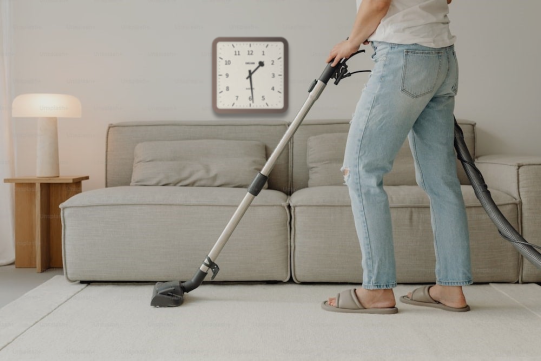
1:29
